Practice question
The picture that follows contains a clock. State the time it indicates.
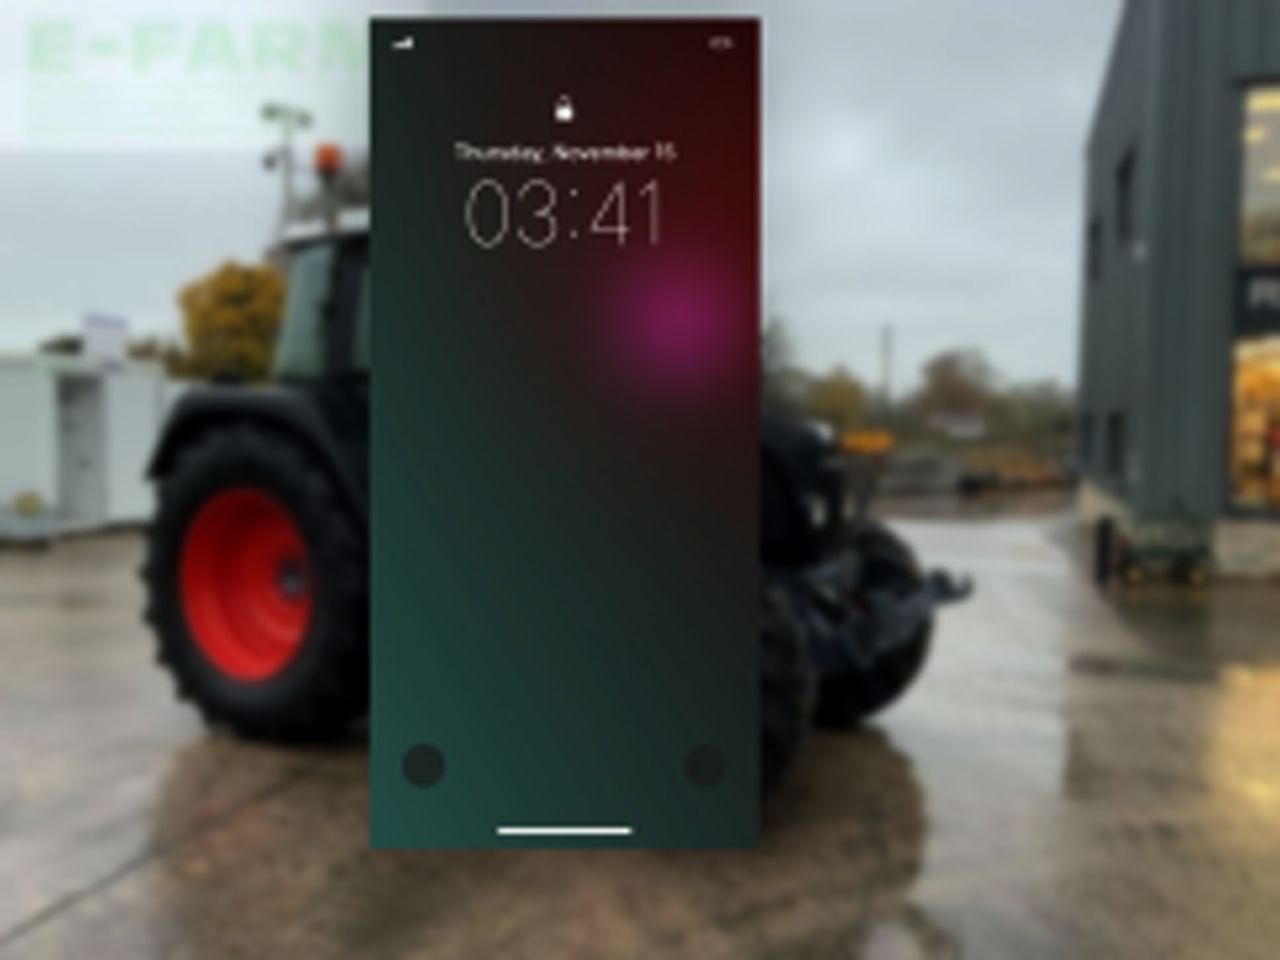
3:41
